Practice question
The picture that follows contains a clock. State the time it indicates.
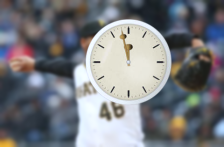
11:58
